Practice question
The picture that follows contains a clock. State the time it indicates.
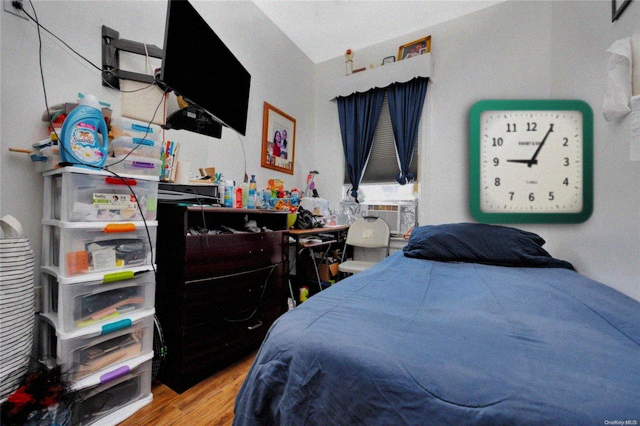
9:05
